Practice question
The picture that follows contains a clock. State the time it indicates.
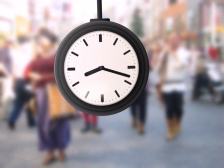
8:18
